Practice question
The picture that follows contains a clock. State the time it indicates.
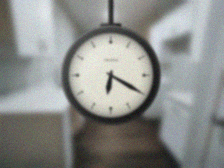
6:20
